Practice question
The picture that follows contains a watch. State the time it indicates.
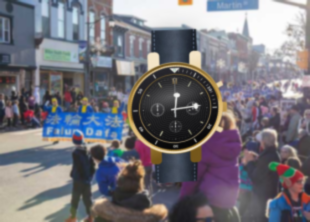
12:14
